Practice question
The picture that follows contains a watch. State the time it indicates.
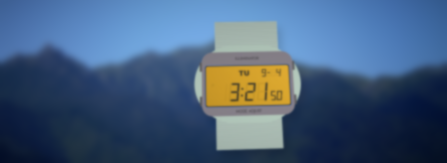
3:21
